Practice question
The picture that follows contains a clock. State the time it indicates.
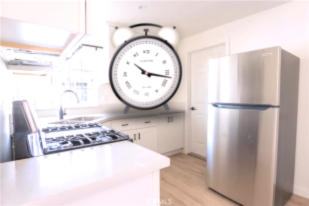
10:17
